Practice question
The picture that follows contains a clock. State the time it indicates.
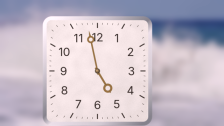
4:58
